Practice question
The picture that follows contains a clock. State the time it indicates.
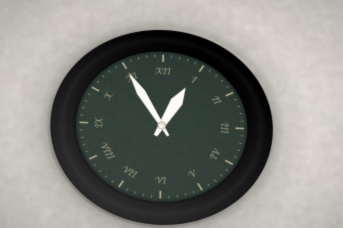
12:55
